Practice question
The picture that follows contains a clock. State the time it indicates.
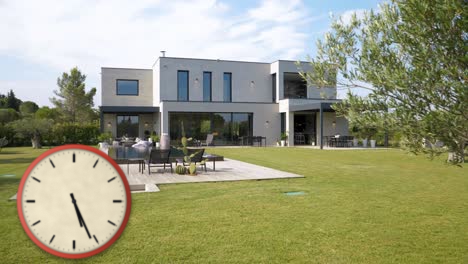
5:26
